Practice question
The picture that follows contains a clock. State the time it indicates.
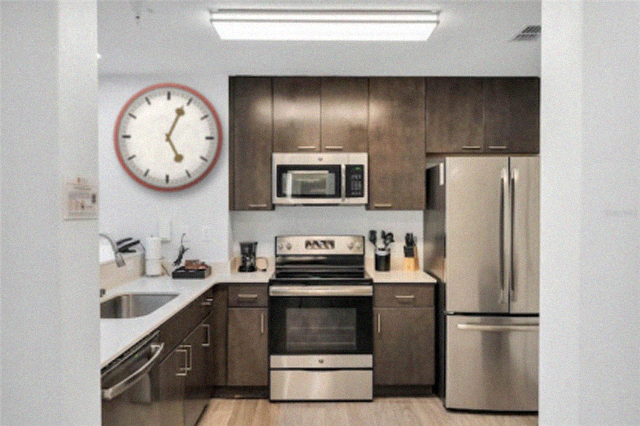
5:04
